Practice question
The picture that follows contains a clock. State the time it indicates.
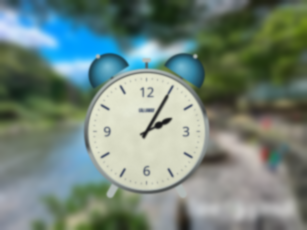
2:05
